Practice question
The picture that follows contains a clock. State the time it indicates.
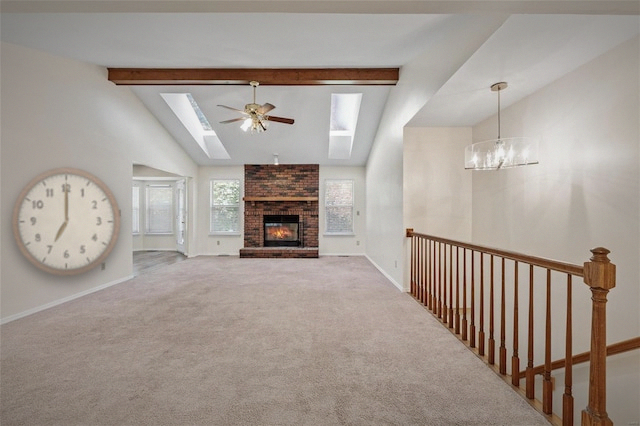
7:00
